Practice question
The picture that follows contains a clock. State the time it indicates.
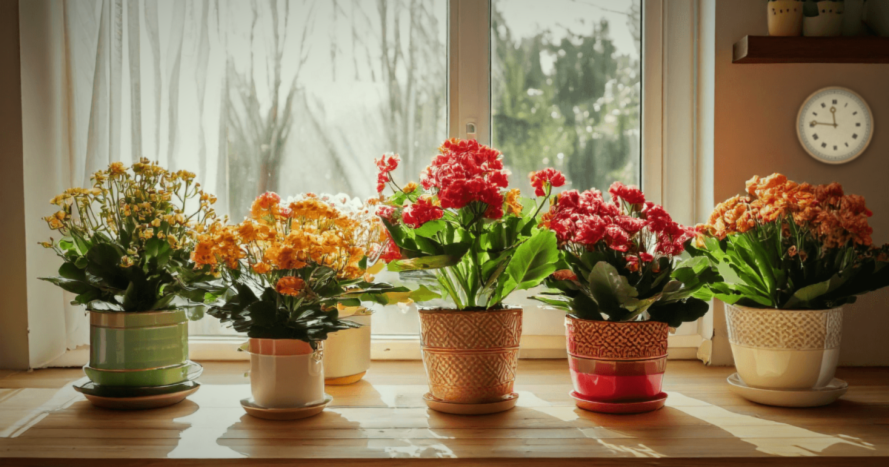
11:46
